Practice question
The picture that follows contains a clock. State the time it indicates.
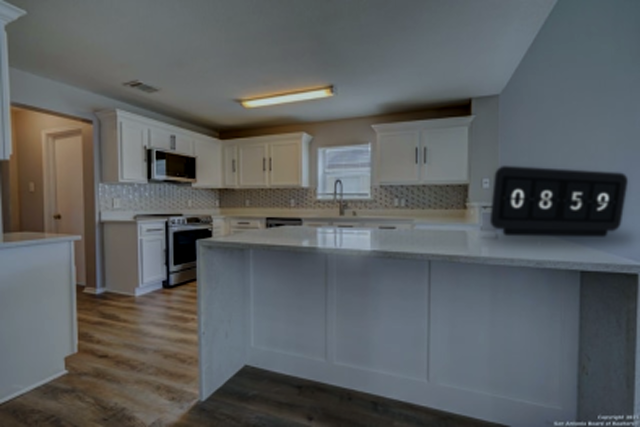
8:59
